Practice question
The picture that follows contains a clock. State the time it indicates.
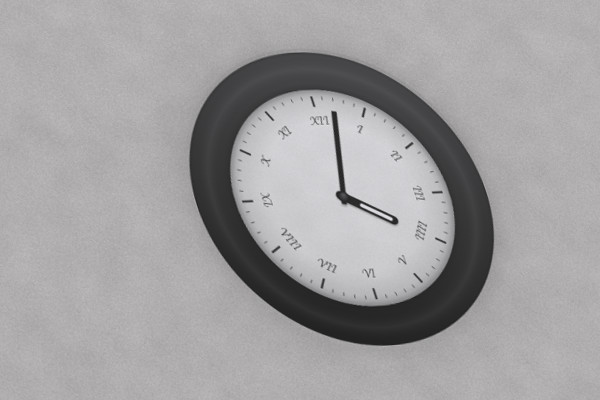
4:02
